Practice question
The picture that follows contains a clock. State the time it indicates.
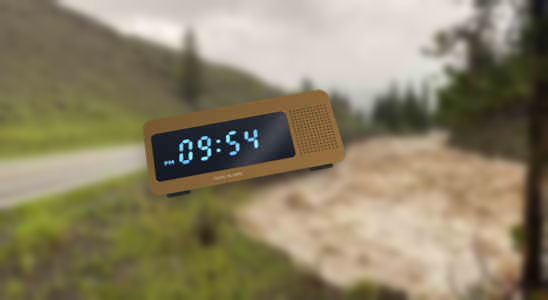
9:54
